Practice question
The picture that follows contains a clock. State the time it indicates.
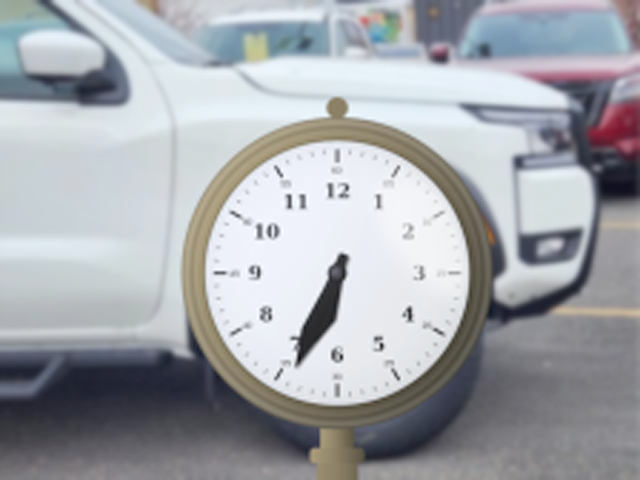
6:34
